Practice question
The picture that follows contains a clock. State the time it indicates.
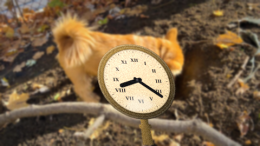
8:21
